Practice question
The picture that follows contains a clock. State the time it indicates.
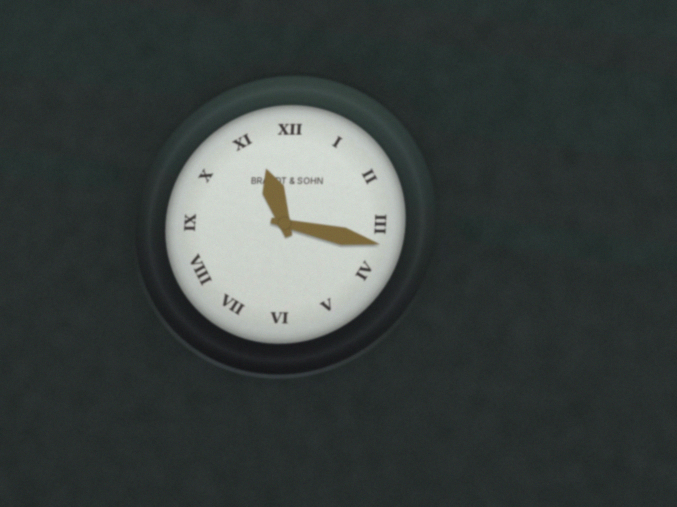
11:17
